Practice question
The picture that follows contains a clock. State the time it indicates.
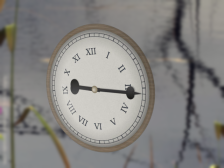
9:16
